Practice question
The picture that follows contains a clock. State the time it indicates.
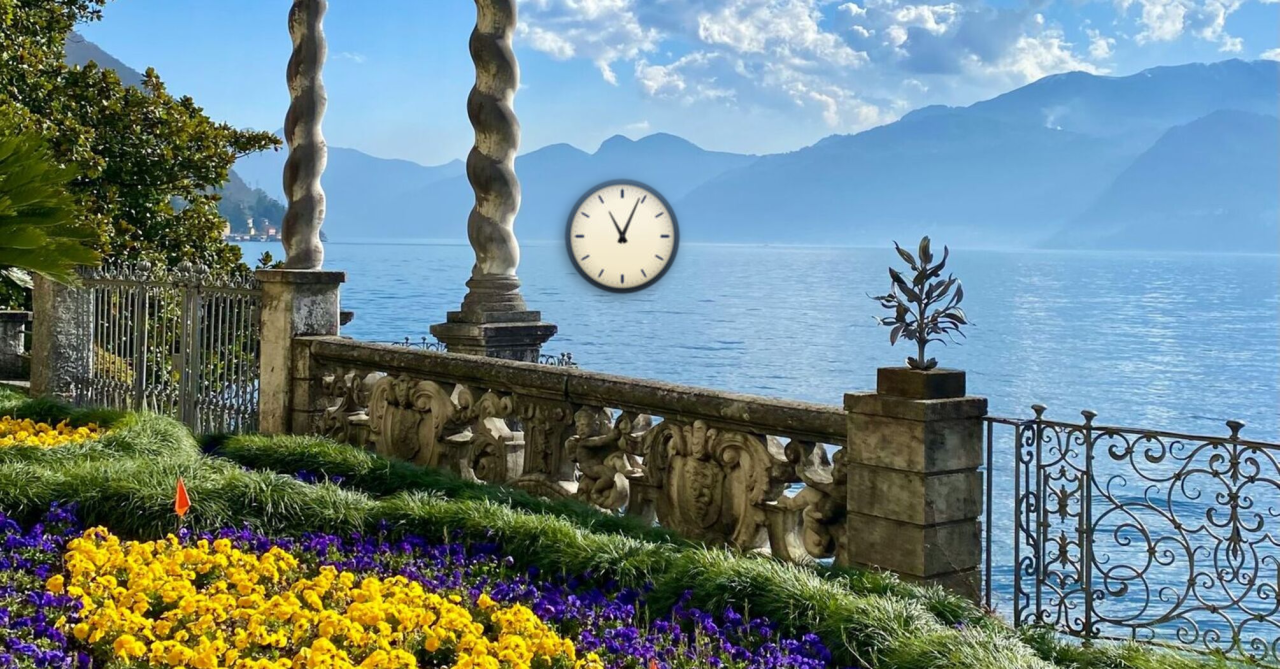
11:04
